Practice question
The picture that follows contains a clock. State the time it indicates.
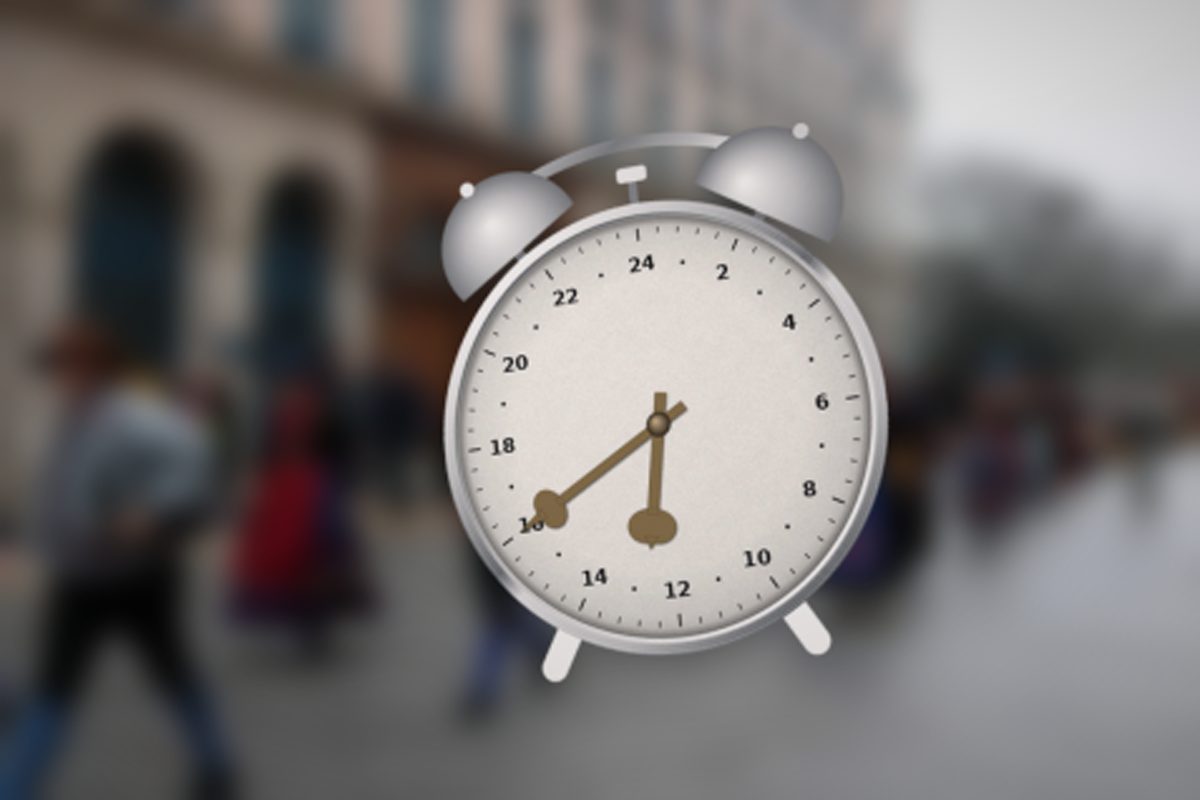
12:40
